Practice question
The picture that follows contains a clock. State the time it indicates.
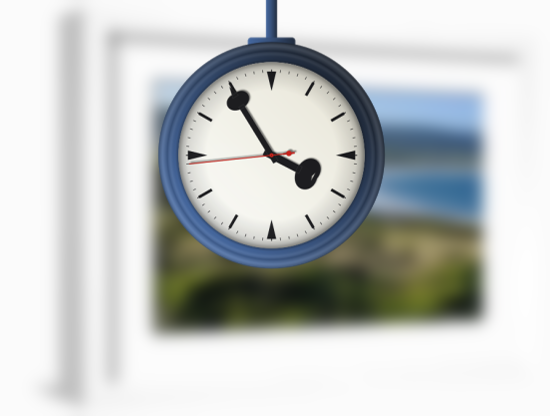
3:54:44
